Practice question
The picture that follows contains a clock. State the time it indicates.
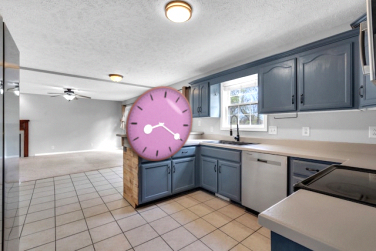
8:20
